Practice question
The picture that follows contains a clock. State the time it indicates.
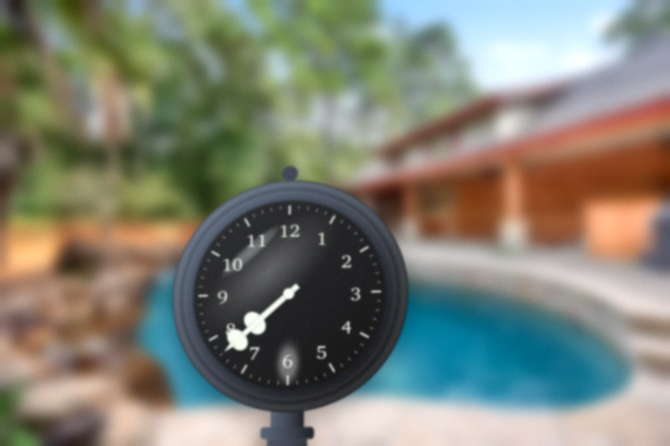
7:38
